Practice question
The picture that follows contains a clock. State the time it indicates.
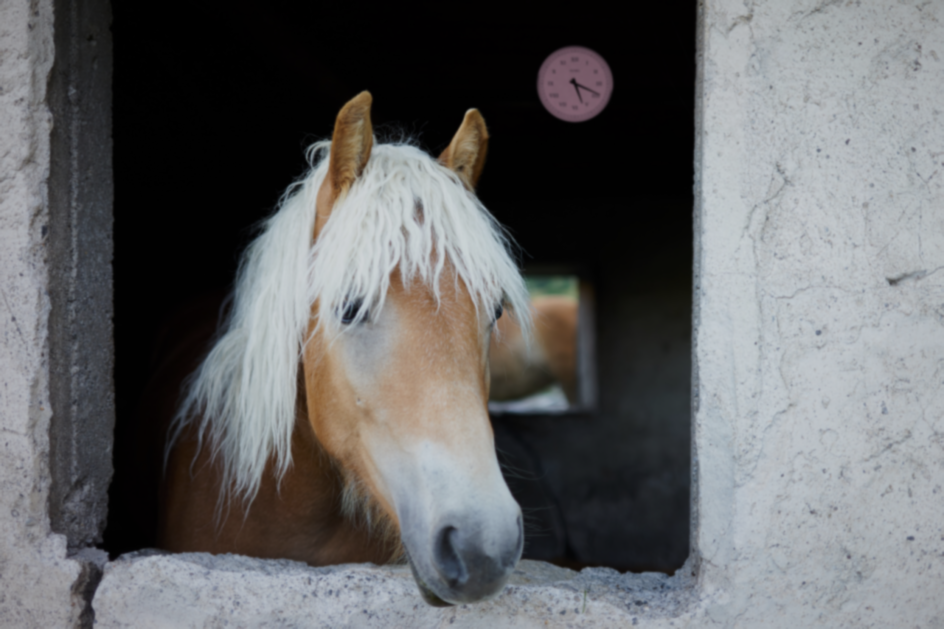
5:19
